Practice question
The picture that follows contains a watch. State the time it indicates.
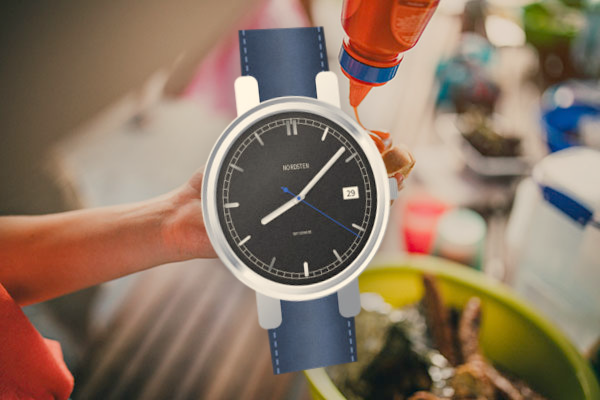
8:08:21
